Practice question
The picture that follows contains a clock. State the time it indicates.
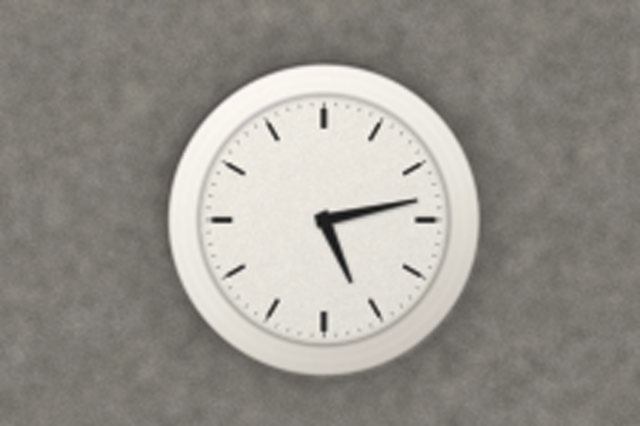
5:13
